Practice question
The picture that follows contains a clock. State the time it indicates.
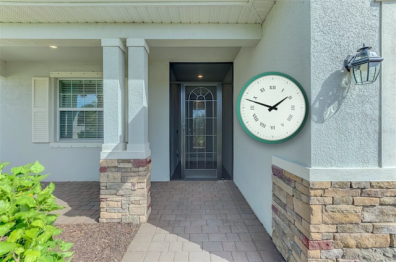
1:48
